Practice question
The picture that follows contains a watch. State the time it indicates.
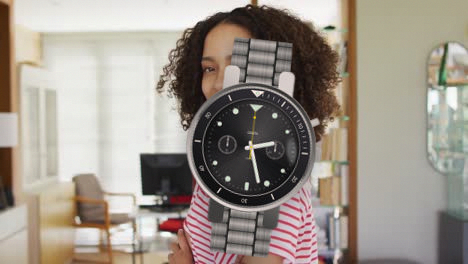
2:27
